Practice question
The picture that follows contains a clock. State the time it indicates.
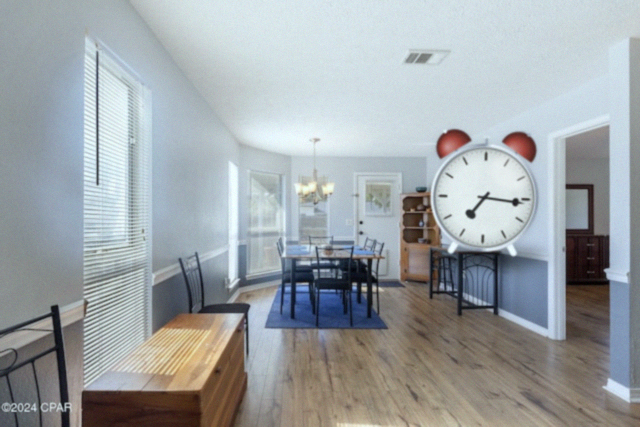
7:16
